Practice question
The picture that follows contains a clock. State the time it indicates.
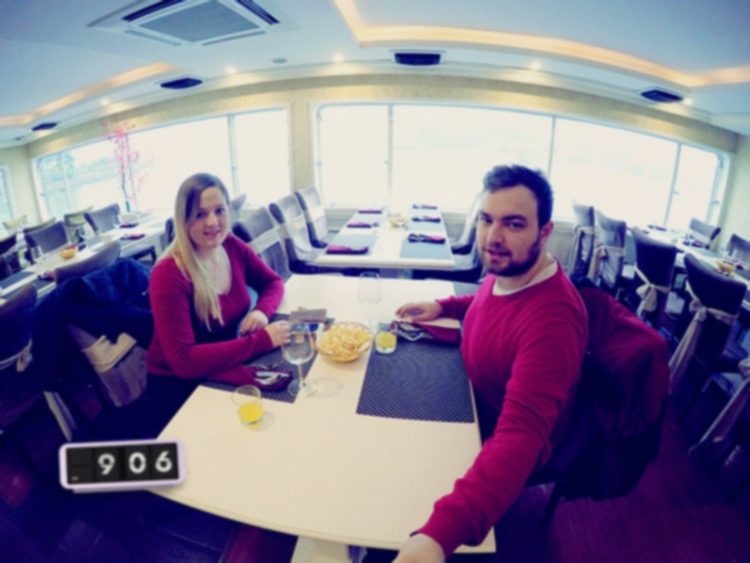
9:06
